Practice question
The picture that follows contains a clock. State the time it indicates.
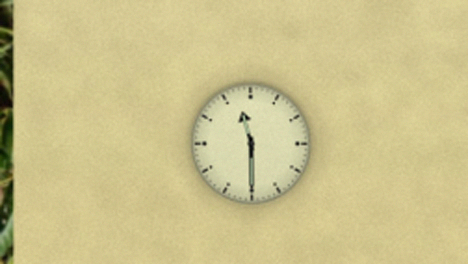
11:30
